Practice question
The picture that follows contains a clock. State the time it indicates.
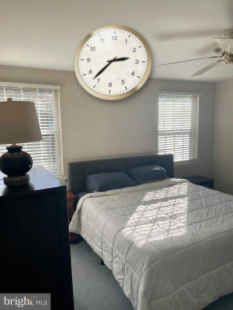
2:37
